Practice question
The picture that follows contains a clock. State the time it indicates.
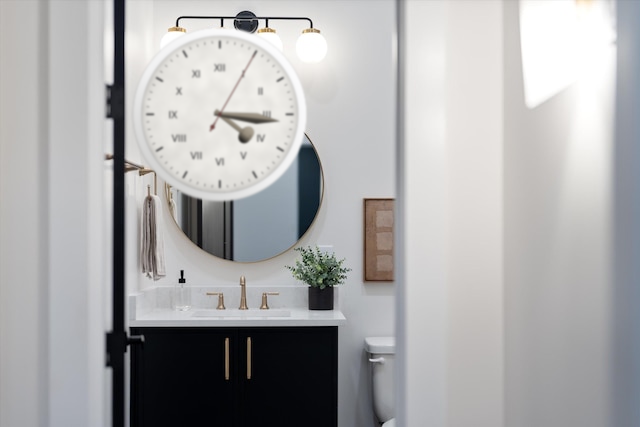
4:16:05
